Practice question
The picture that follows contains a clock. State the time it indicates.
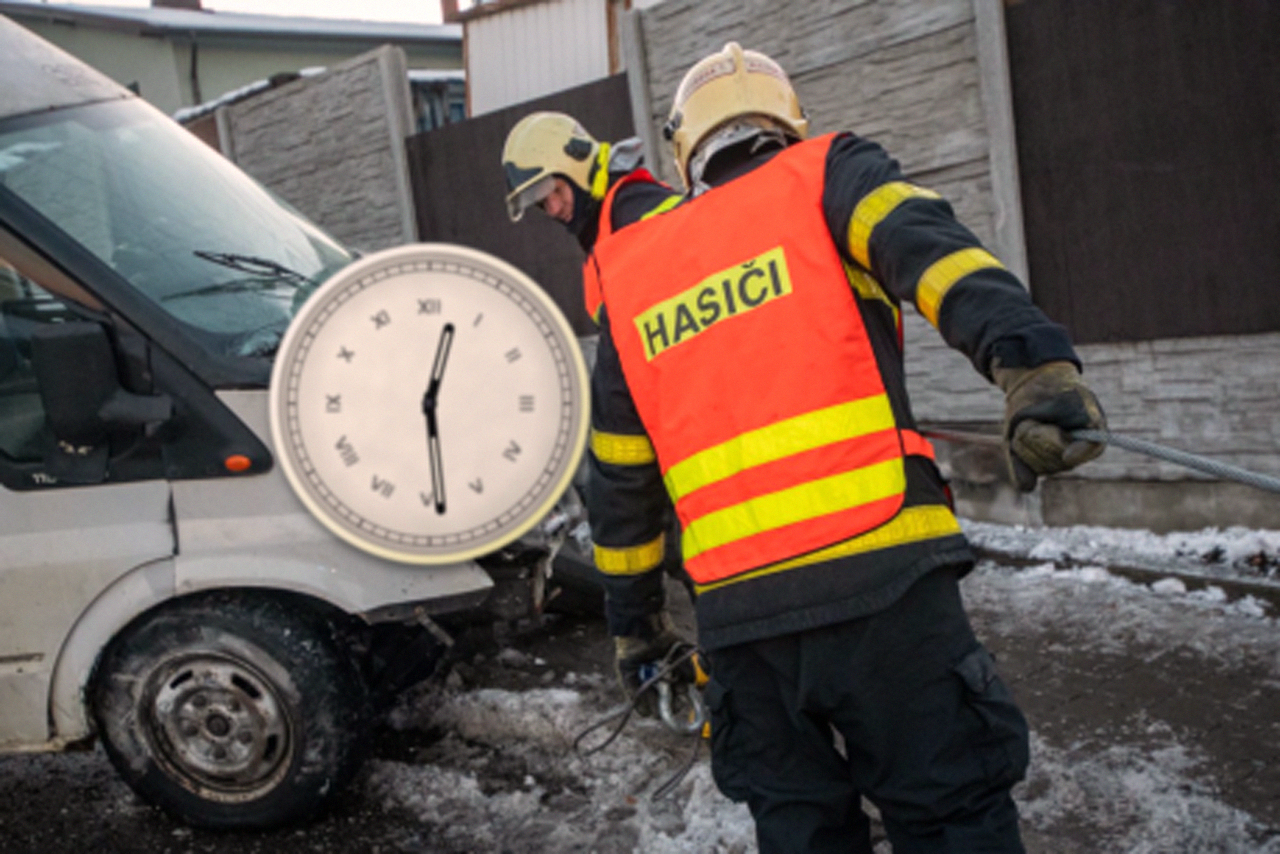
12:29
